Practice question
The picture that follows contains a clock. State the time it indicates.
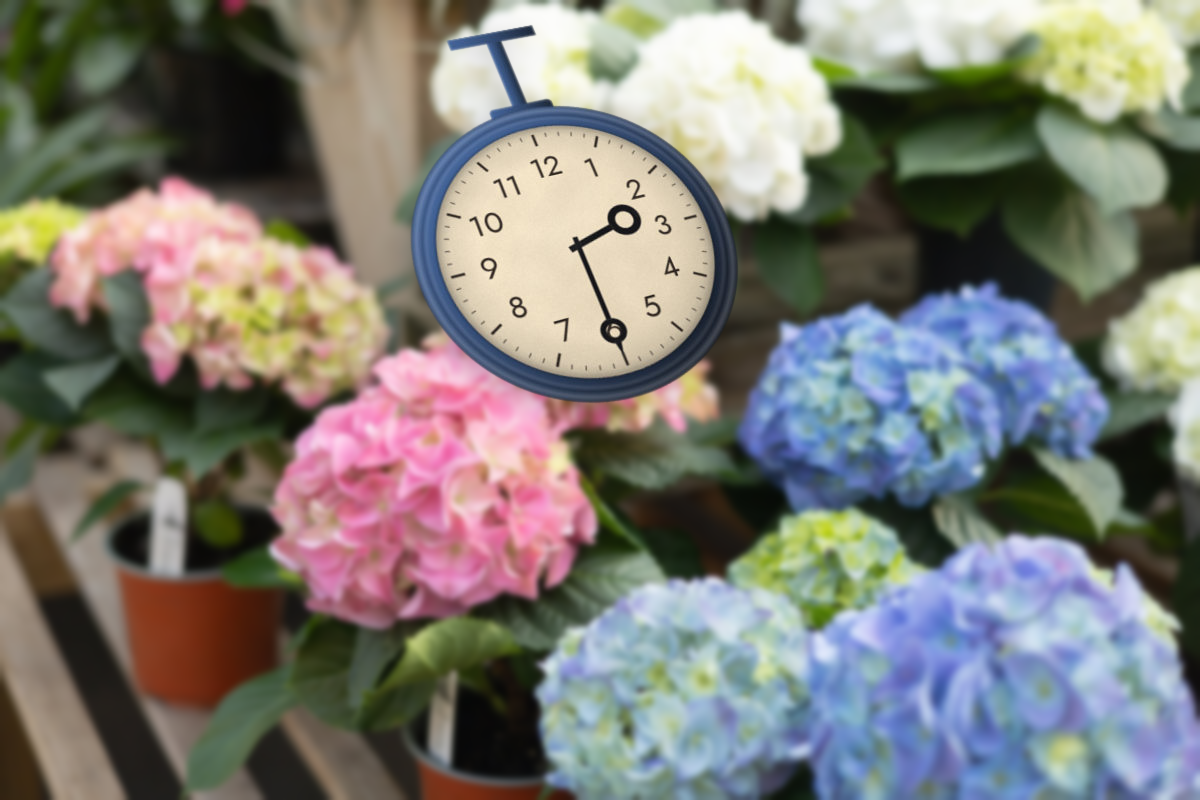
2:30
